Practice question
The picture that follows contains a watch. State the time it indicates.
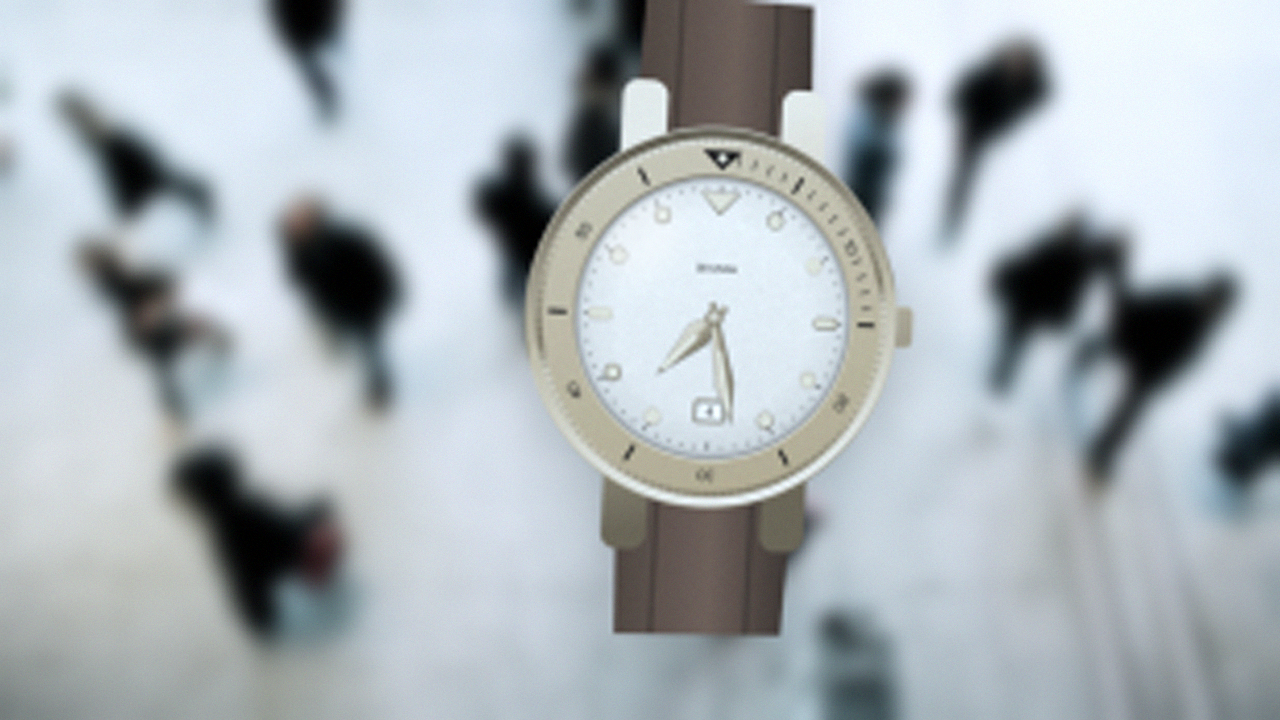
7:28
